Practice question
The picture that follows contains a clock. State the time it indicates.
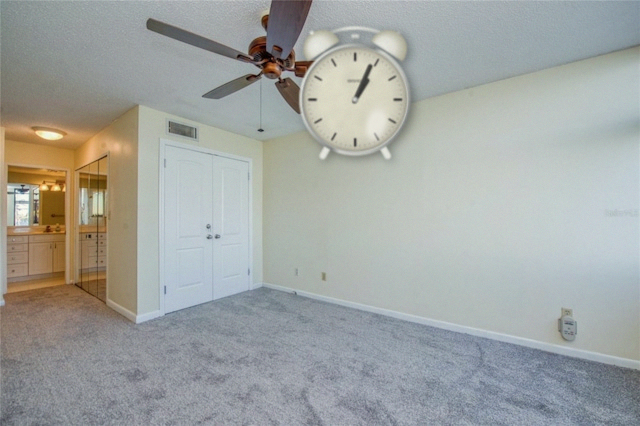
1:04
